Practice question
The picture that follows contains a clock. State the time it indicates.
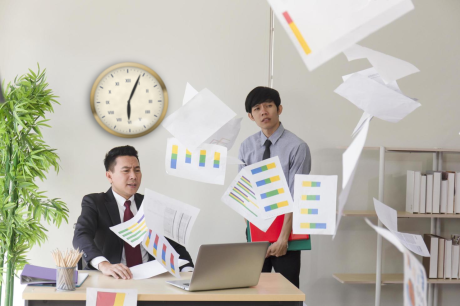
6:04
